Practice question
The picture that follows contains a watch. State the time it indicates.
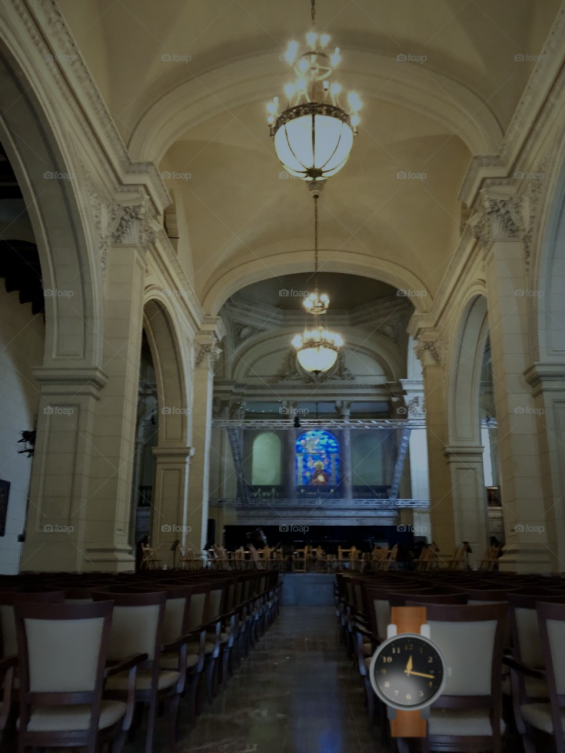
12:17
